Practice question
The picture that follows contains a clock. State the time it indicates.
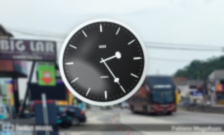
2:25
